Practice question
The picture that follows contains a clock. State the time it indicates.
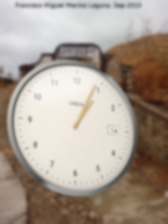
1:04
